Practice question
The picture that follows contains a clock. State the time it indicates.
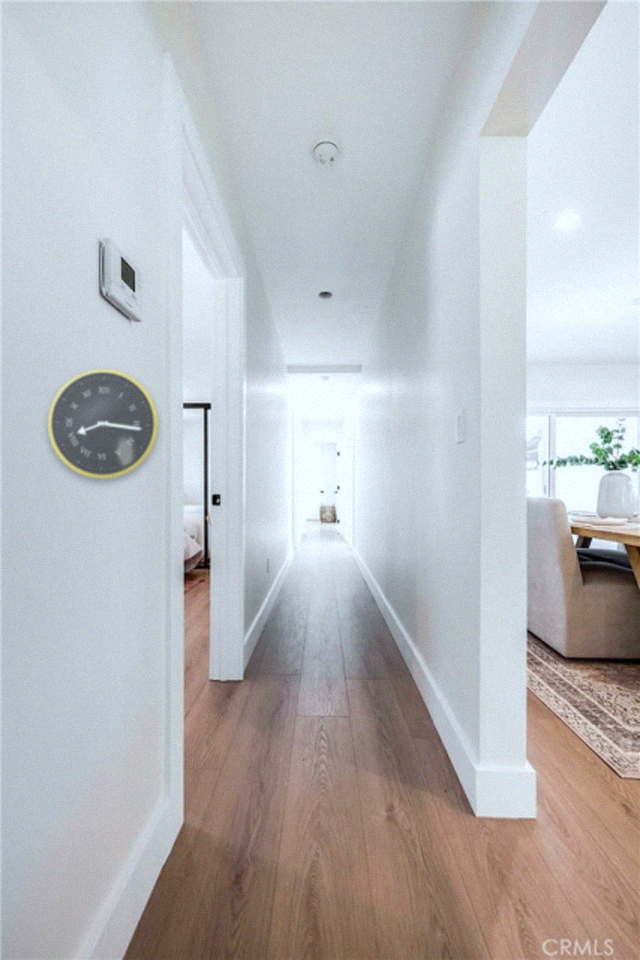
8:16
